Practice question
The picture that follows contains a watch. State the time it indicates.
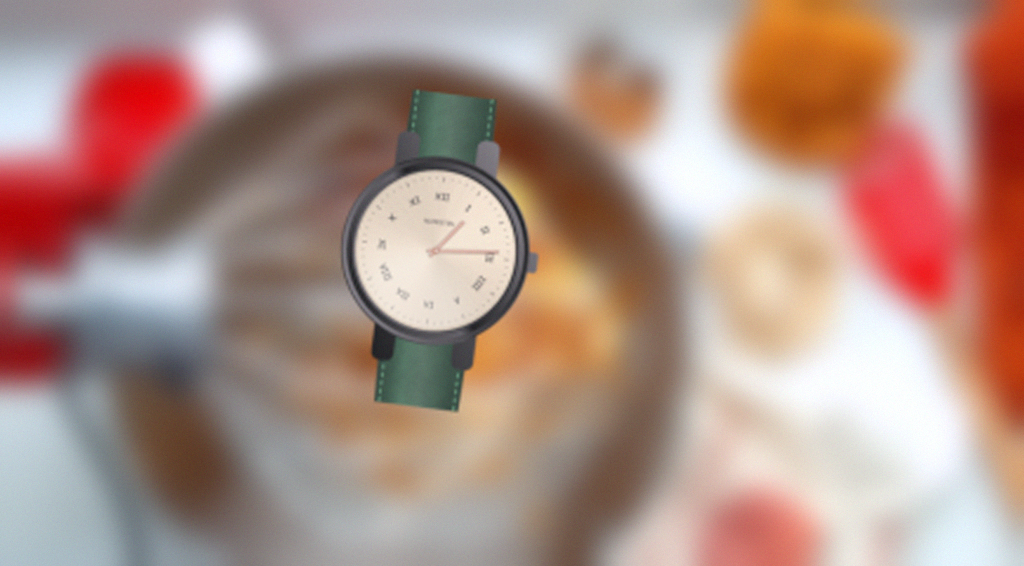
1:14
